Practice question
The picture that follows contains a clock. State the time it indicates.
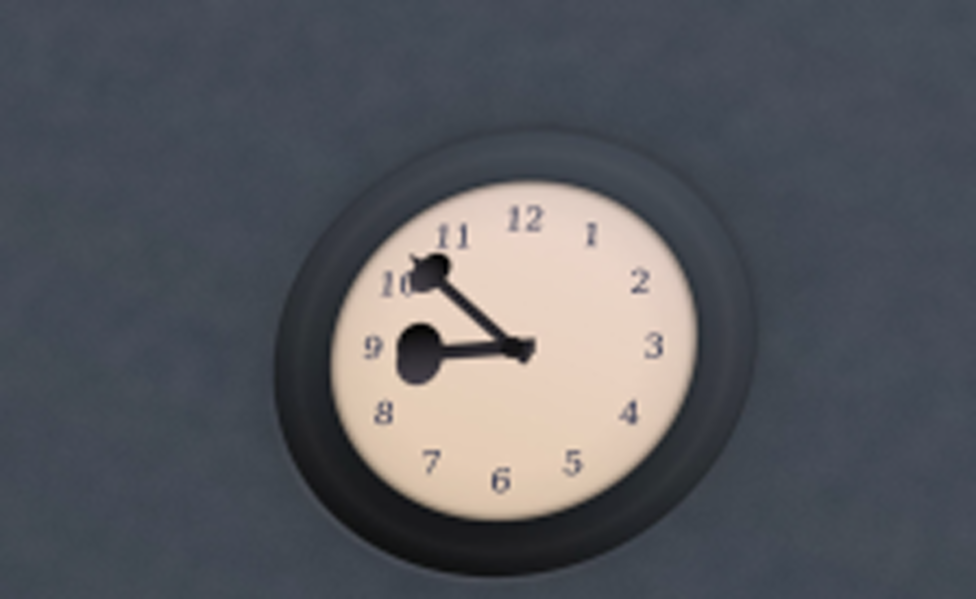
8:52
